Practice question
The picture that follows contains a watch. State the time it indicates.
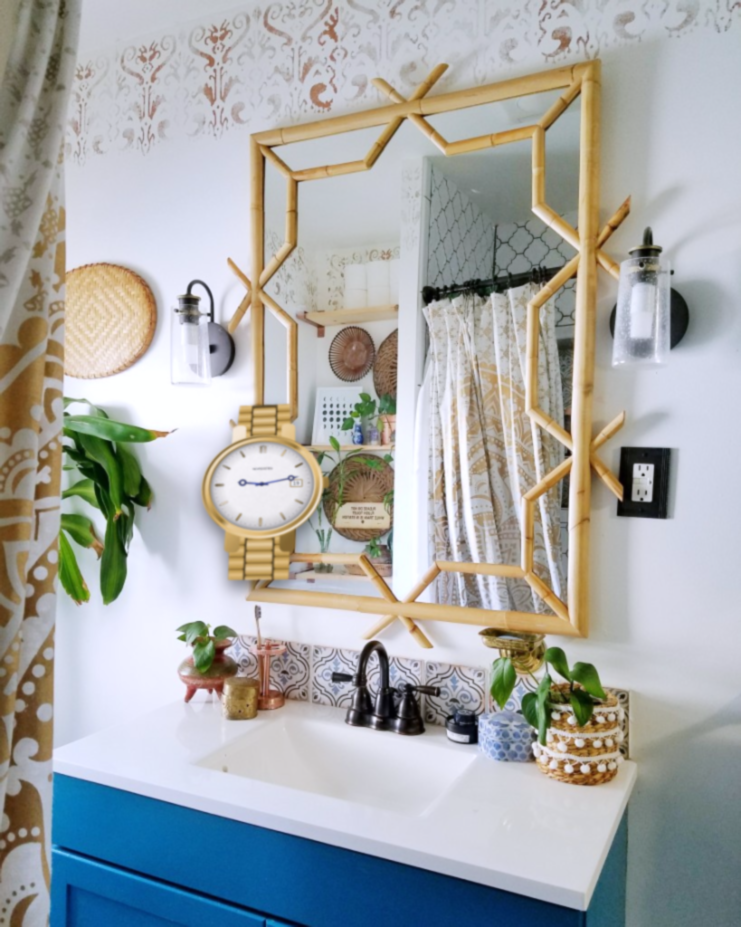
9:13
